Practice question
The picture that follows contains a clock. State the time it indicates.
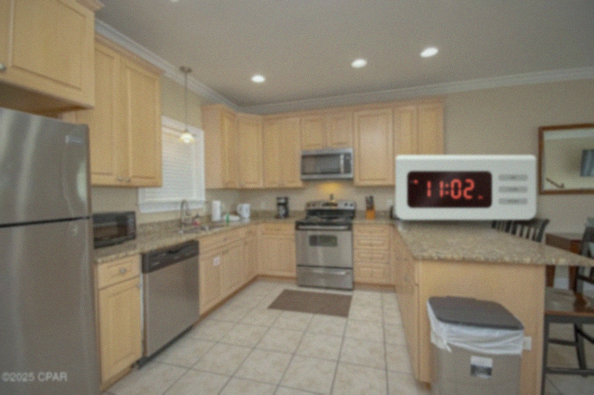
11:02
